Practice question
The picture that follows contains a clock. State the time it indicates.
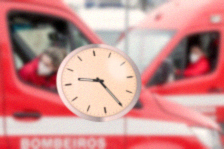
9:25
